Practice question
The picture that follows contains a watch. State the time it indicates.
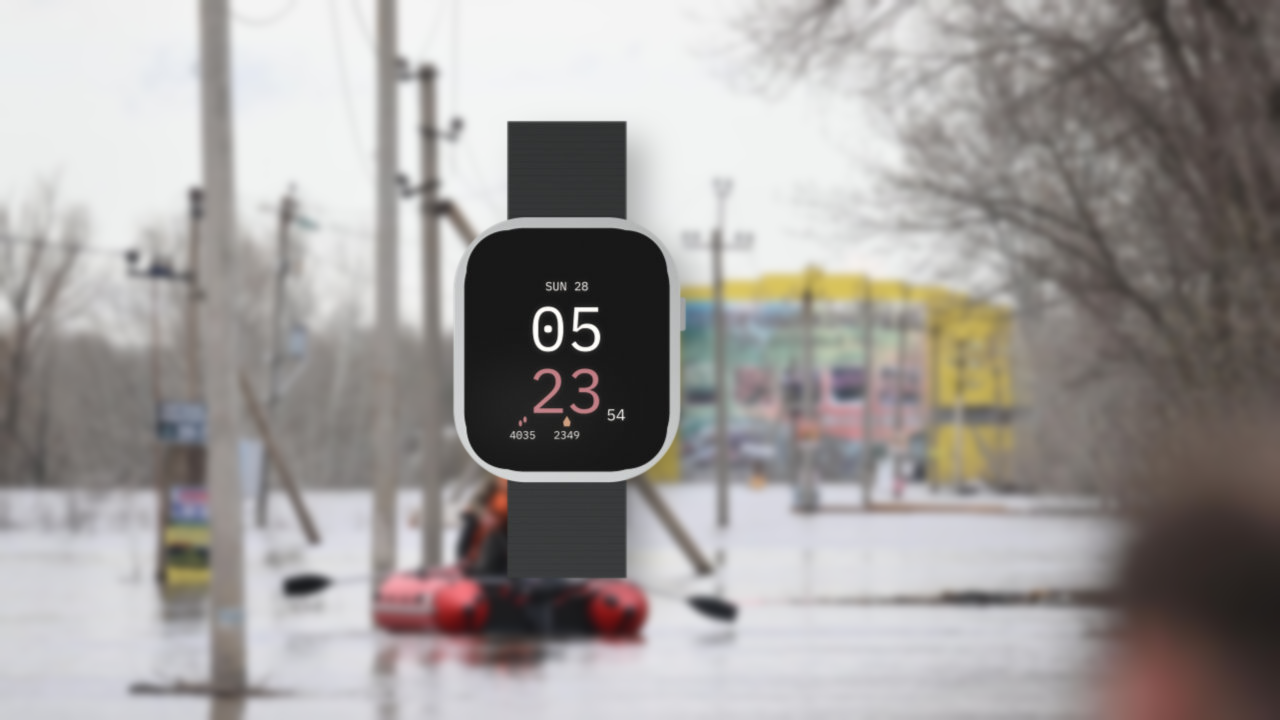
5:23:54
